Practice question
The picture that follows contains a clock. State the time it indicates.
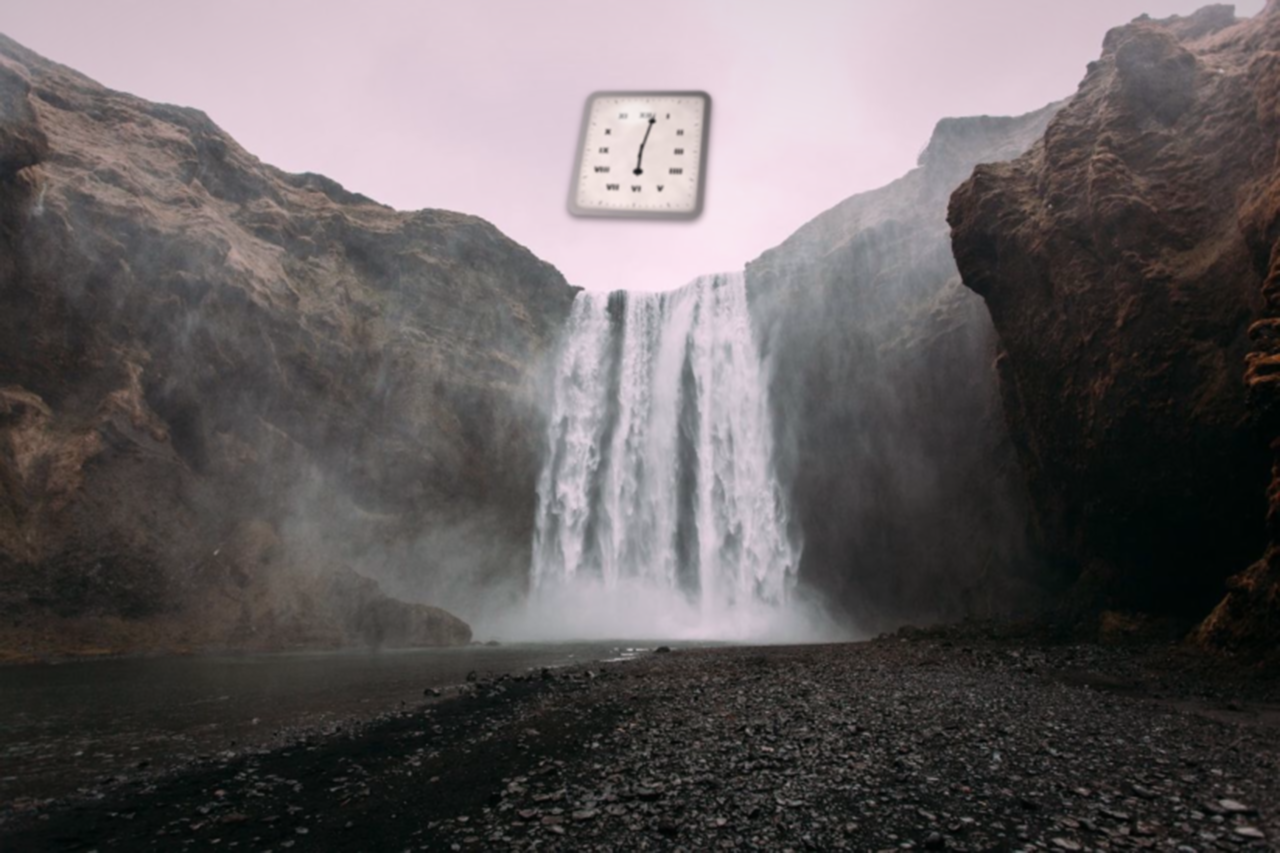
6:02
